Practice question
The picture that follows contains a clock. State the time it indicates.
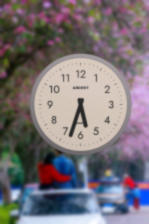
5:33
